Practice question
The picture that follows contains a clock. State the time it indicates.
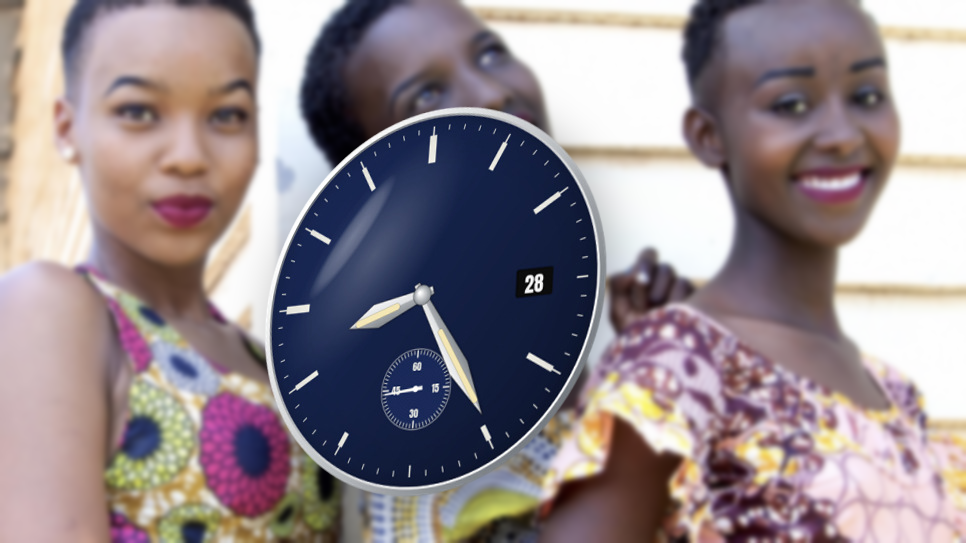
8:24:44
